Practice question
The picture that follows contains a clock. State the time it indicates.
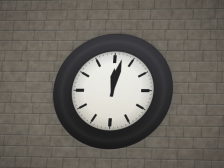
12:02
